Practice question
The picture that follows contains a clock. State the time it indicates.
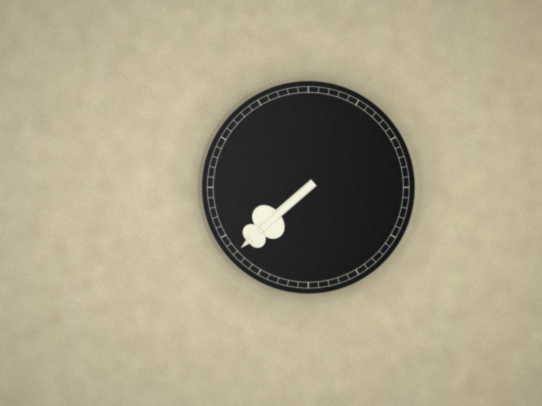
7:38
